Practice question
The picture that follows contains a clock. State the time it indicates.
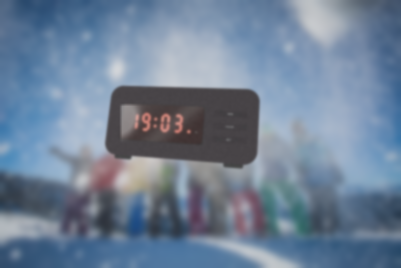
19:03
